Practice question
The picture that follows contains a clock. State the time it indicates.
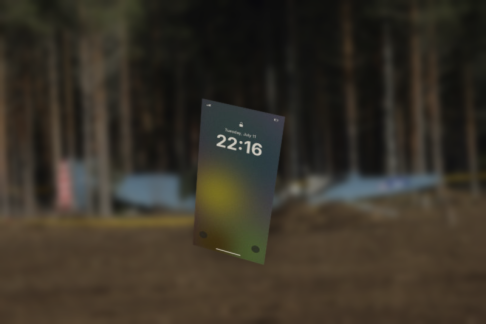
22:16
